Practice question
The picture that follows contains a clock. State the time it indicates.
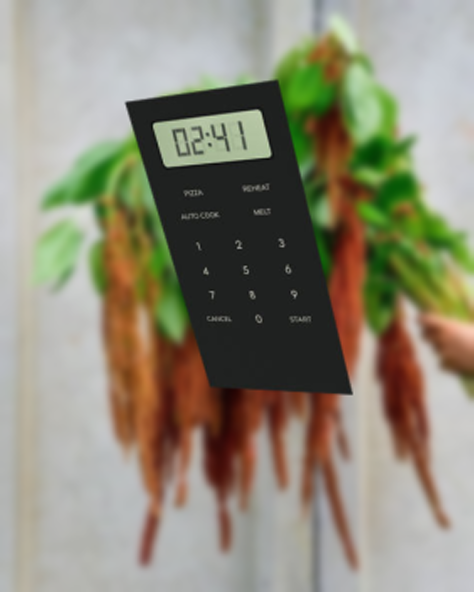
2:41
